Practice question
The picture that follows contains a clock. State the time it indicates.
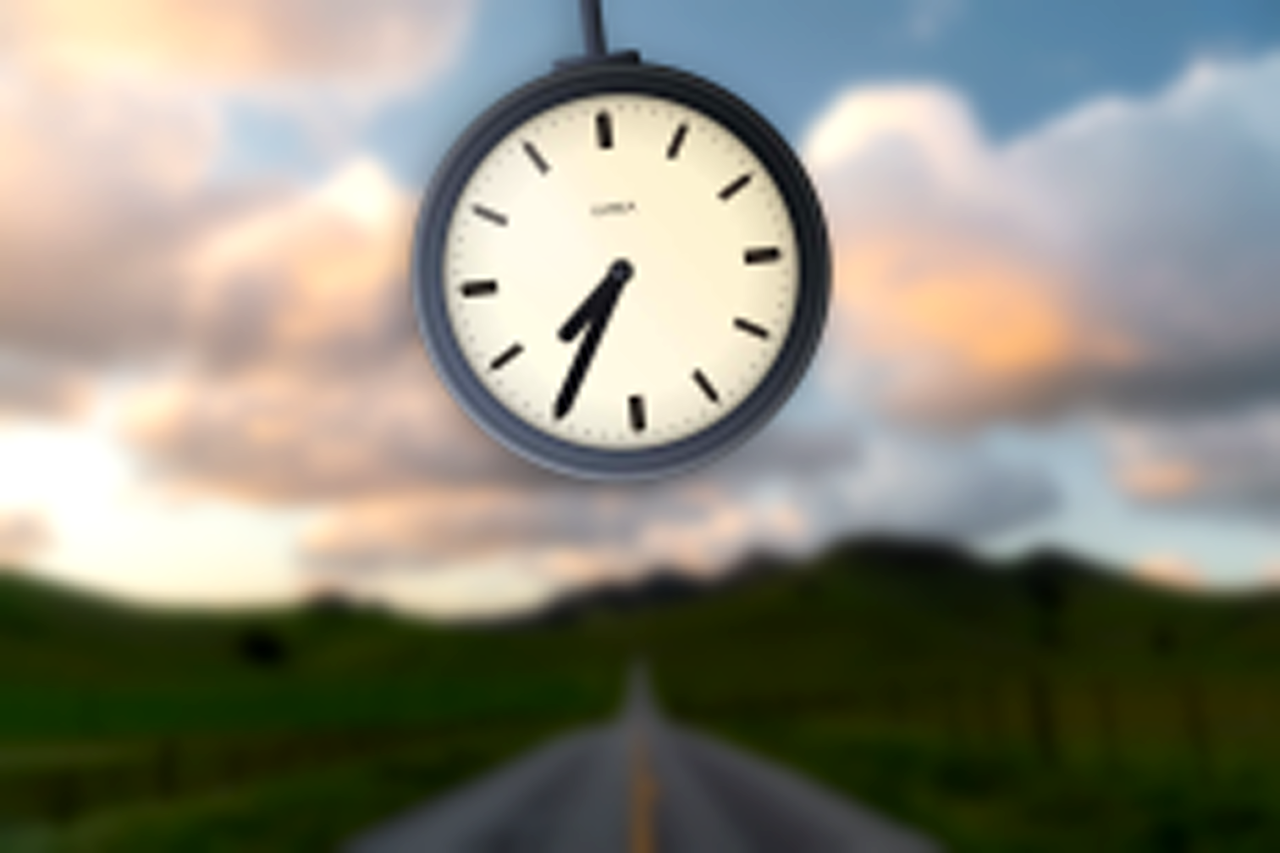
7:35
